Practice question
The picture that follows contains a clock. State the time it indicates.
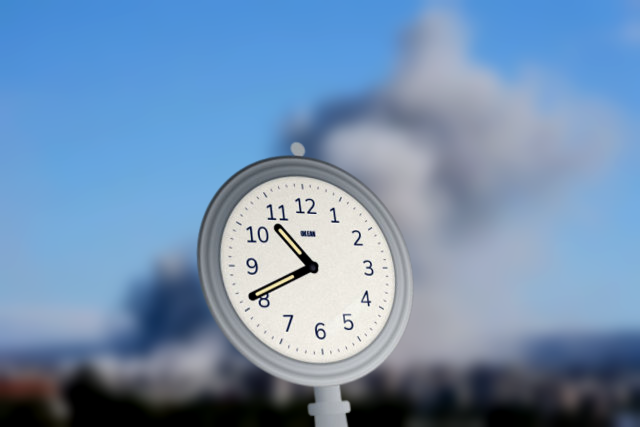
10:41
